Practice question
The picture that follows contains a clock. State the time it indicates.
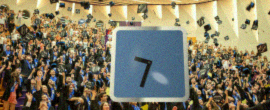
9:33
